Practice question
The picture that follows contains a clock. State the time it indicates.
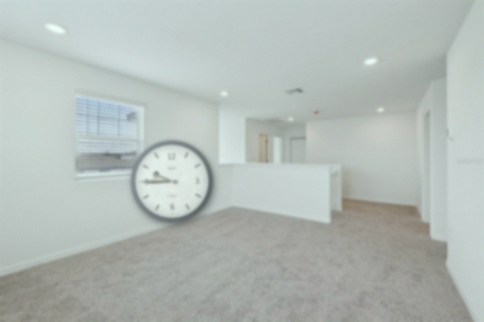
9:45
